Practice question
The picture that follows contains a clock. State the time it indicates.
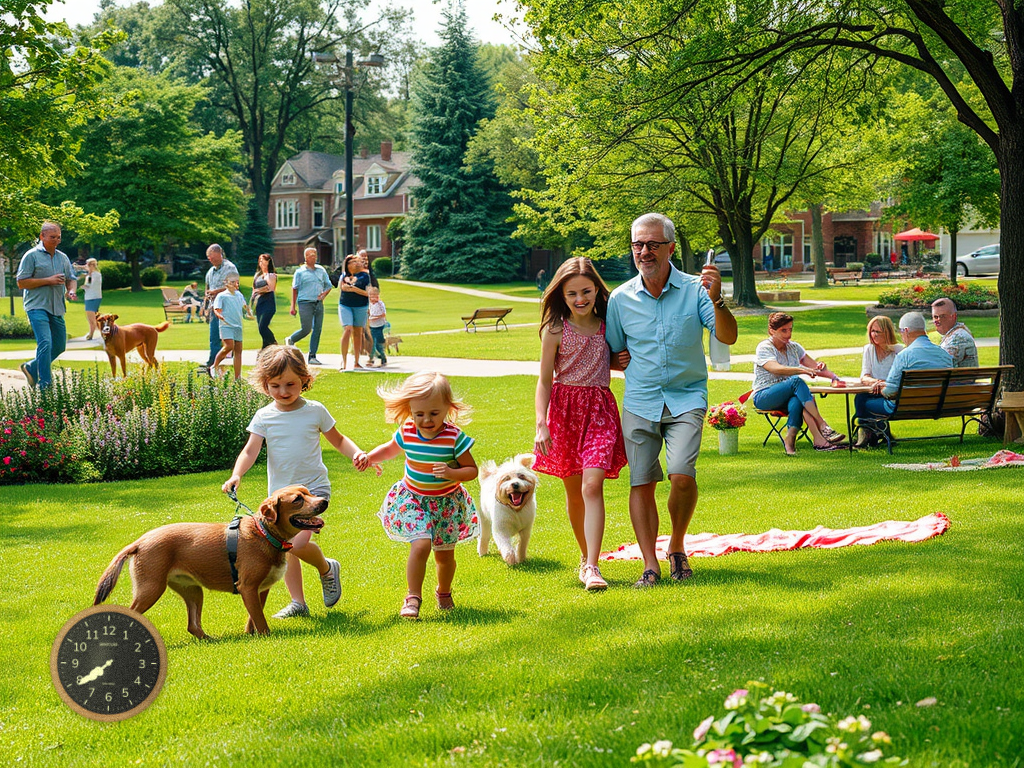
7:39
